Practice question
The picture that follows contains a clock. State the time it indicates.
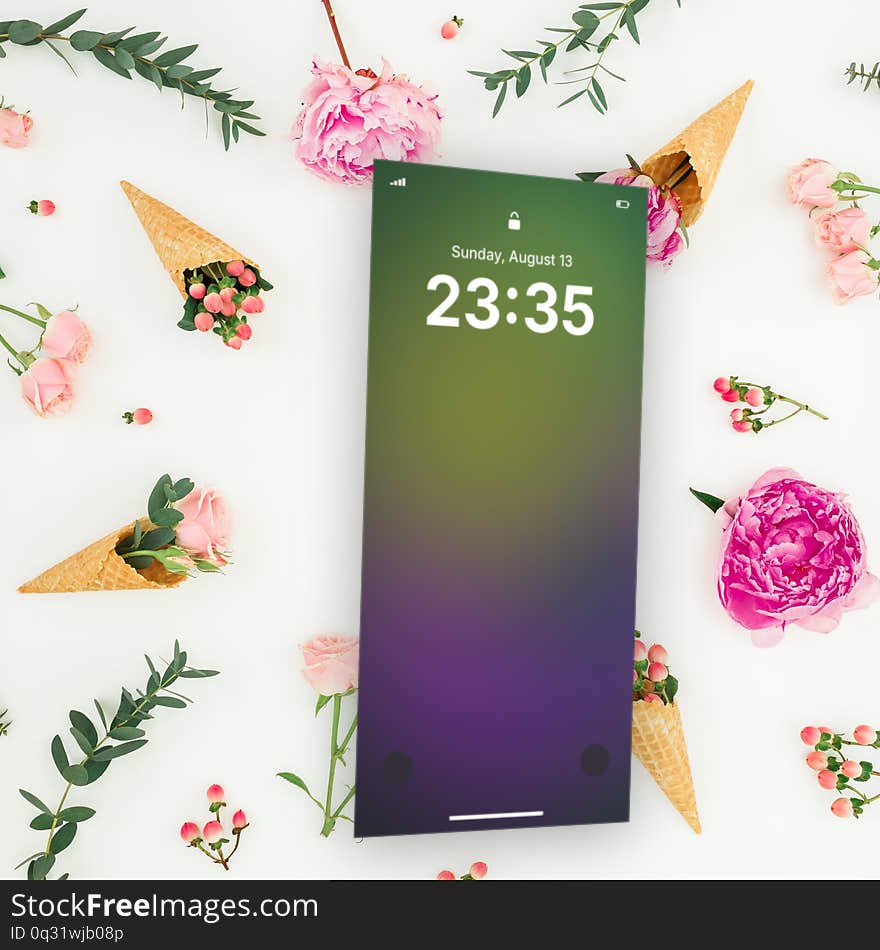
23:35
